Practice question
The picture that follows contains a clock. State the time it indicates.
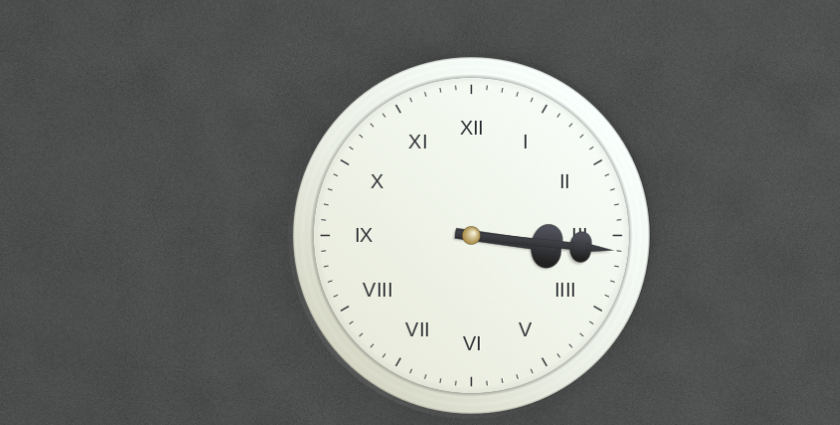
3:16
